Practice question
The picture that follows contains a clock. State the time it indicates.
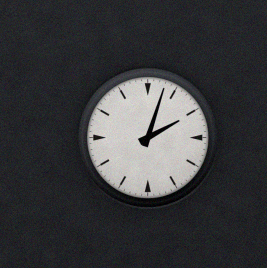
2:03
